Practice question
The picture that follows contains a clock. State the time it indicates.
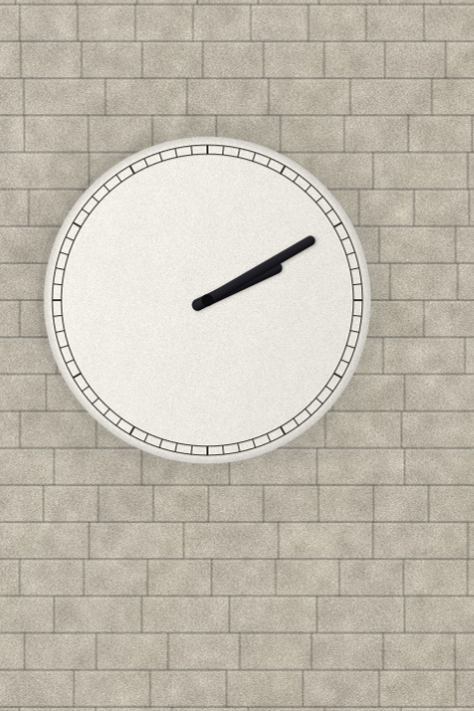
2:10
